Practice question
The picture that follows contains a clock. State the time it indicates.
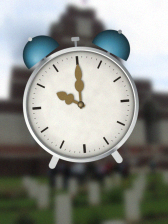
10:00
